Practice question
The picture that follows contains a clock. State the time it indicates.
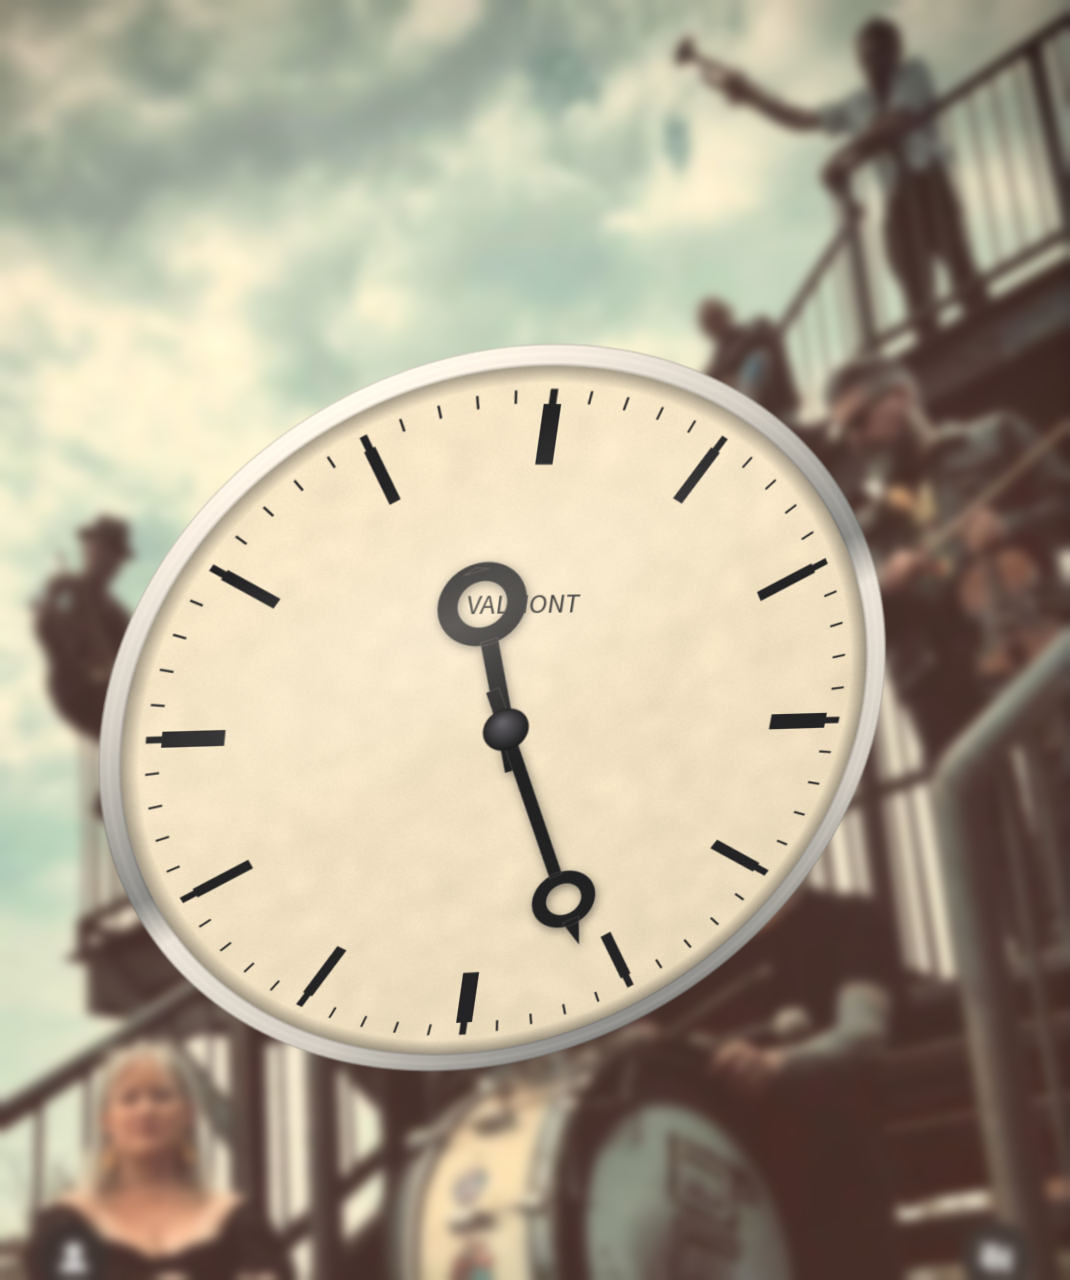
11:26
